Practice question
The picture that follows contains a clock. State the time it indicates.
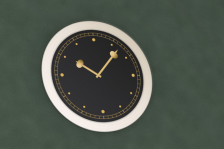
10:07
